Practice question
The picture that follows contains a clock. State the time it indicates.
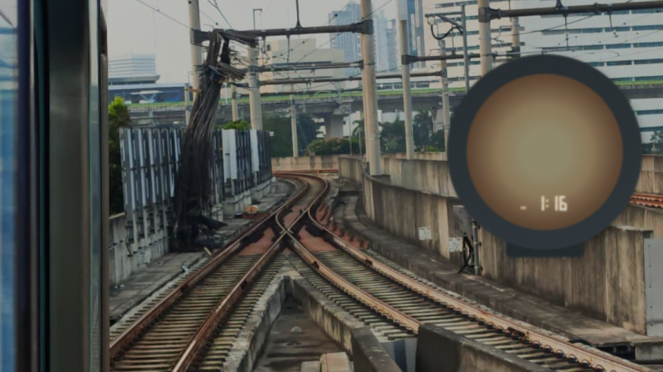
1:16
